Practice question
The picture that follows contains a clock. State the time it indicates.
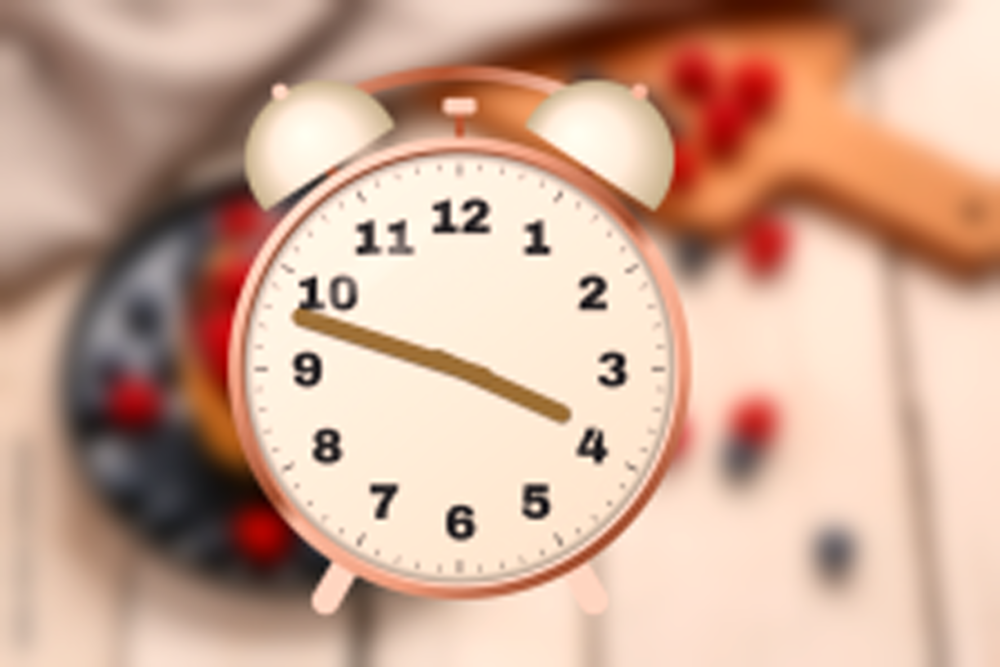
3:48
